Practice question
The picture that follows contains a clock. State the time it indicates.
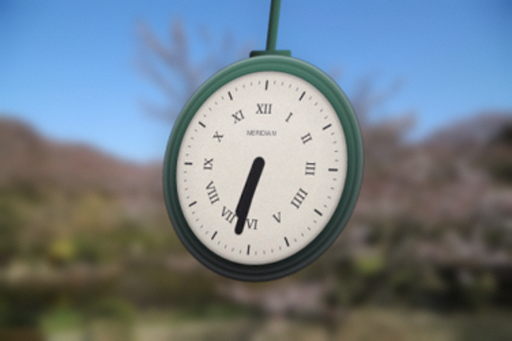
6:32
